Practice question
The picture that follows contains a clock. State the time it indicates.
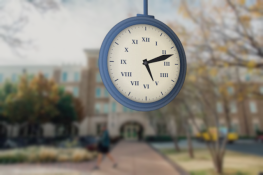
5:12
